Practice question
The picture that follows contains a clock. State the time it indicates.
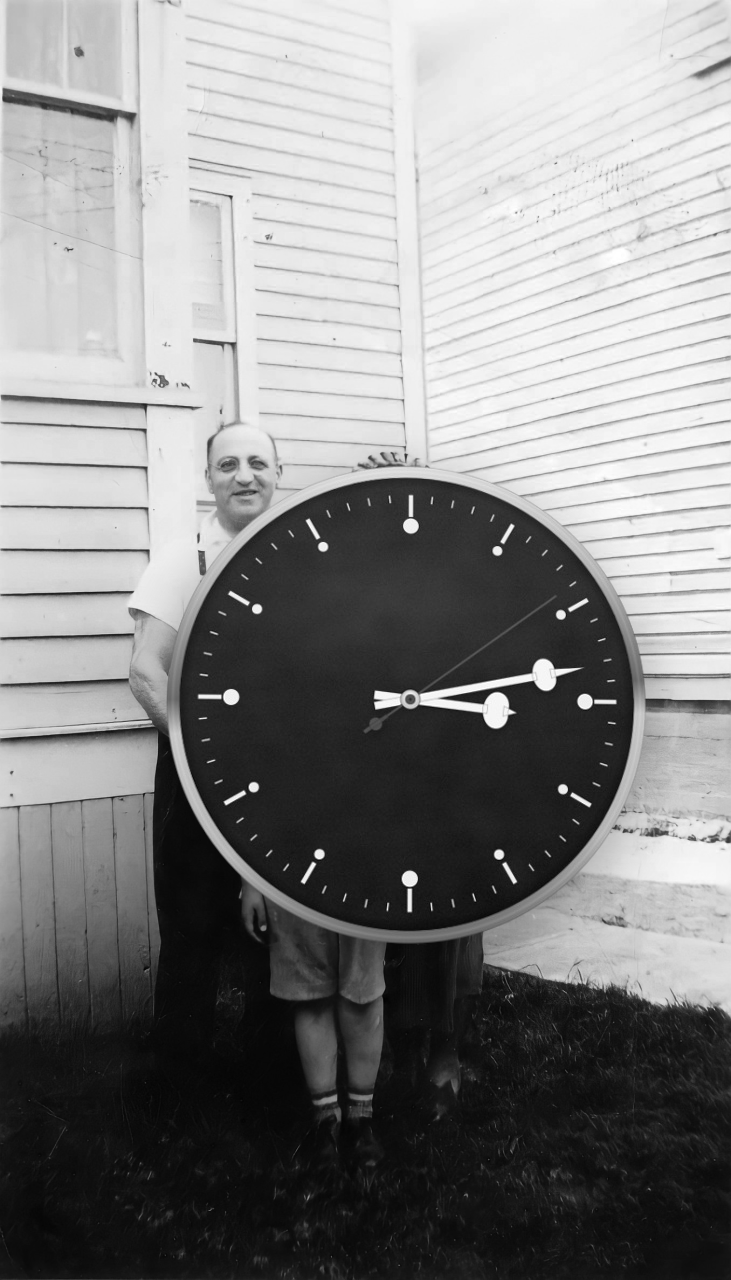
3:13:09
